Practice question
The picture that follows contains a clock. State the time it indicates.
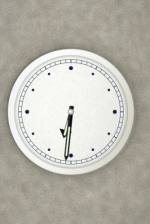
6:31
